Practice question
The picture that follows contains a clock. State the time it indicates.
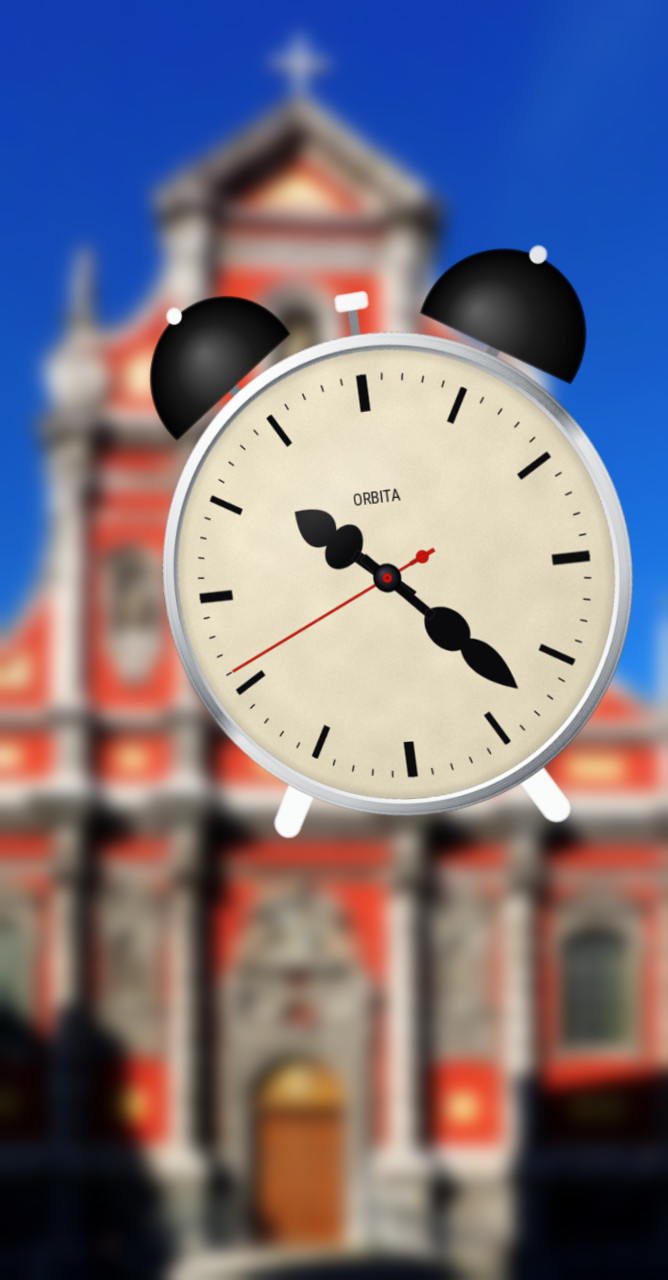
10:22:41
